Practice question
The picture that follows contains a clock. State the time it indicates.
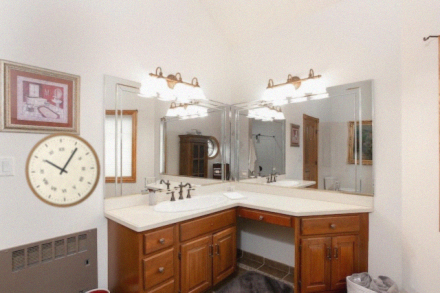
10:06
